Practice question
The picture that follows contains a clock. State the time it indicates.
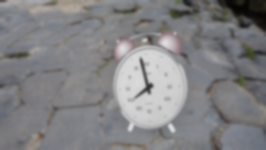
7:58
